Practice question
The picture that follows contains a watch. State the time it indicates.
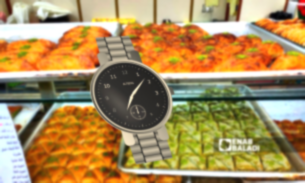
7:08
